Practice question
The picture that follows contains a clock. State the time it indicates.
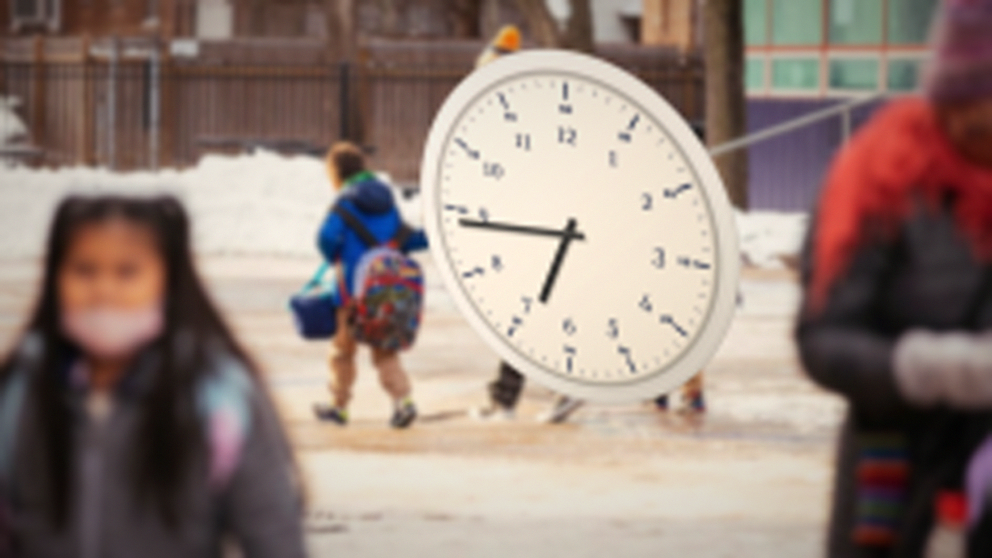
6:44
